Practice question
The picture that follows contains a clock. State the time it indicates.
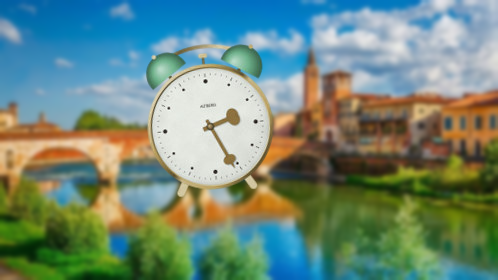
2:26
